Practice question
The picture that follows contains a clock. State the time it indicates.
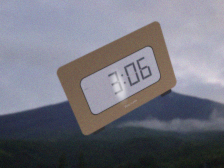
3:06
